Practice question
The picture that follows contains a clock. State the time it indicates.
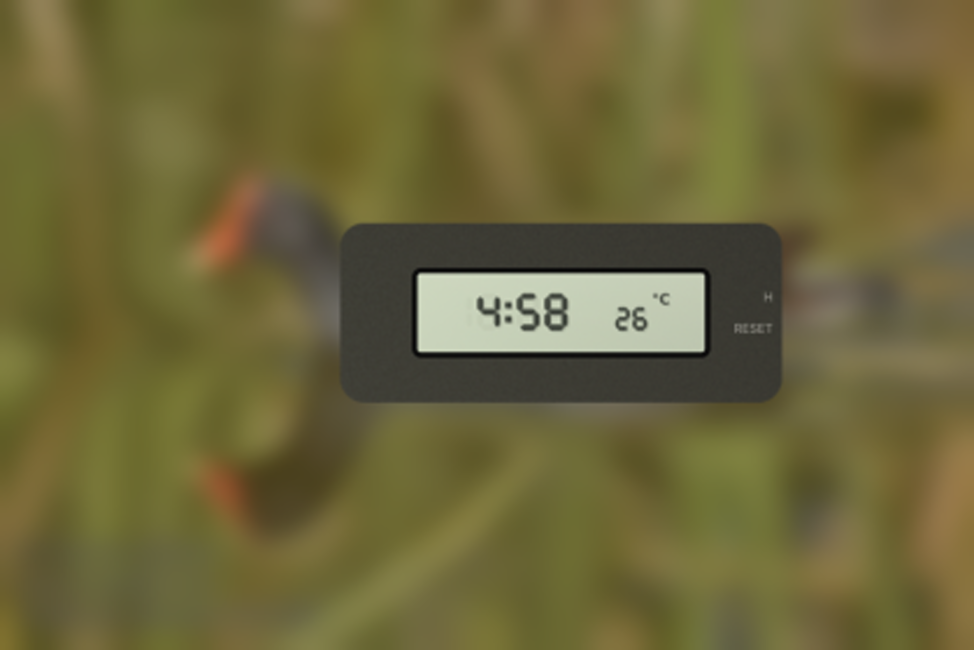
4:58
